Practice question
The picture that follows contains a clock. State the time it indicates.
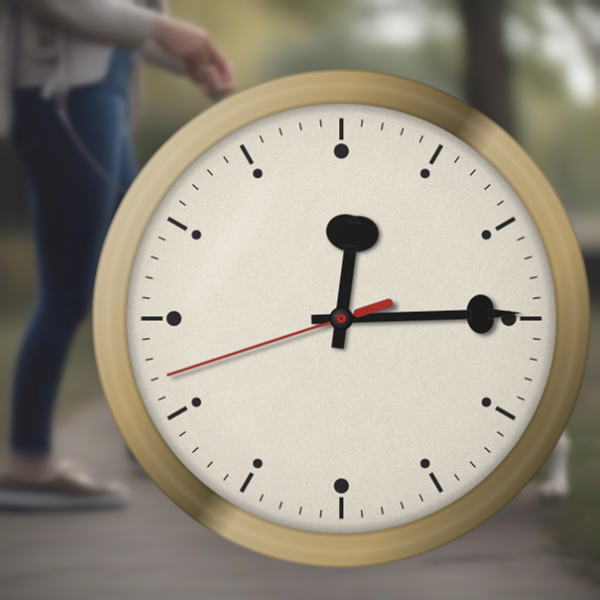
12:14:42
